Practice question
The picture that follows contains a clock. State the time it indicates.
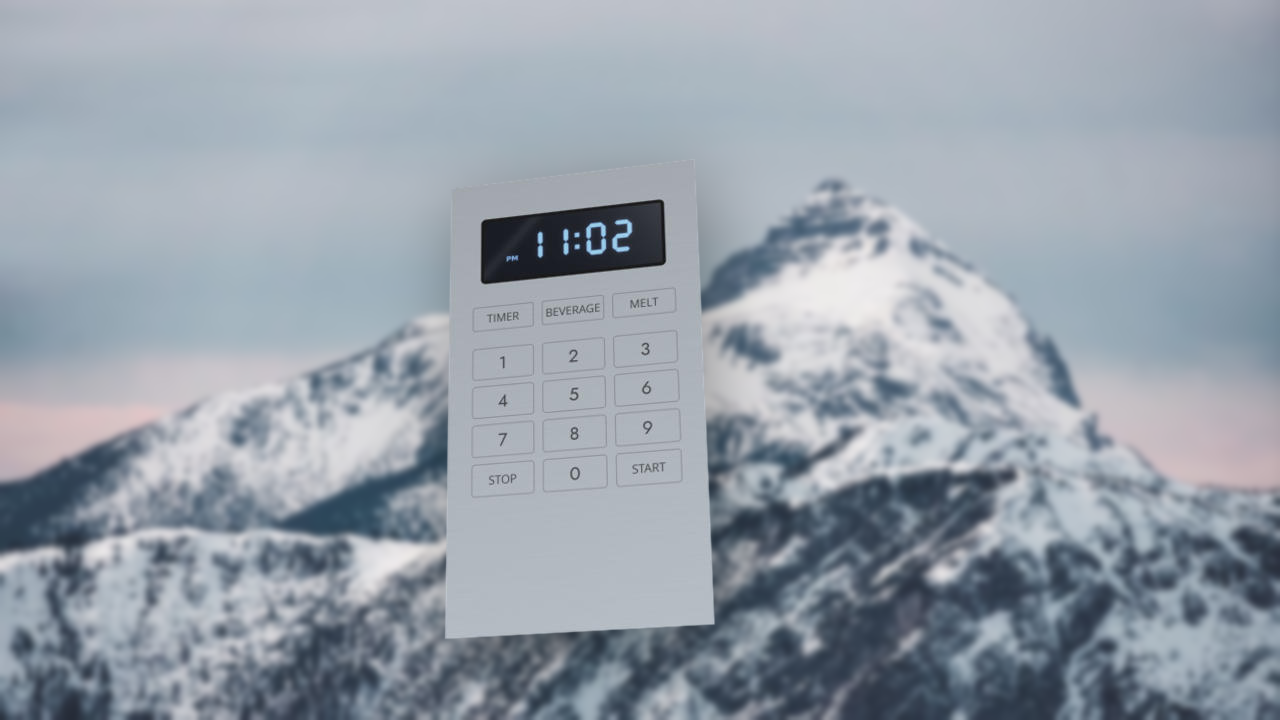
11:02
